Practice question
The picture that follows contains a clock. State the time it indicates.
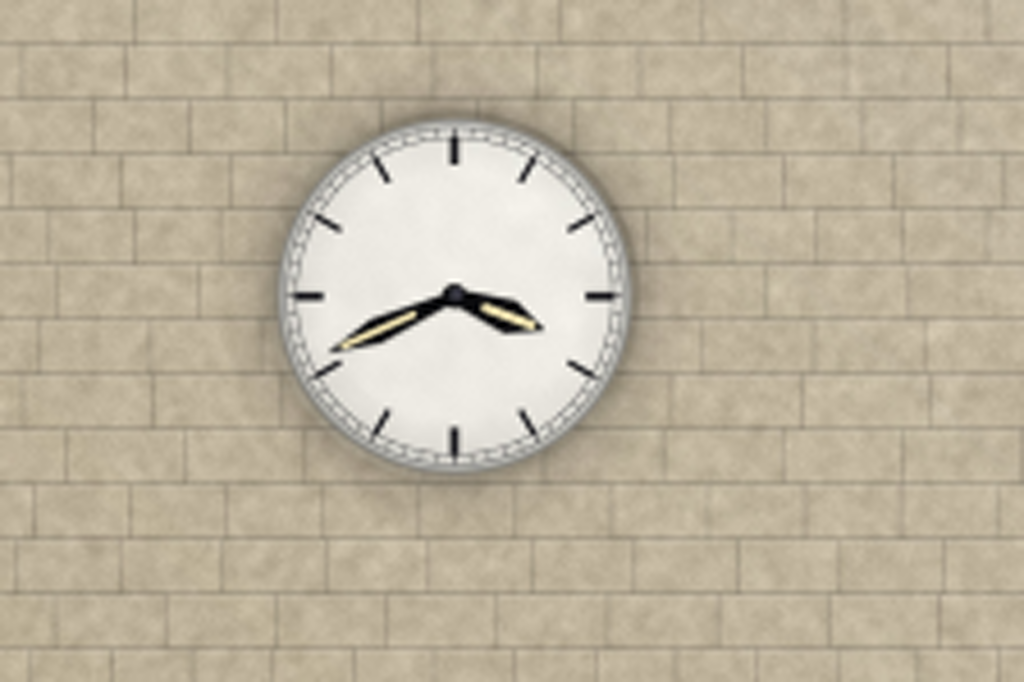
3:41
